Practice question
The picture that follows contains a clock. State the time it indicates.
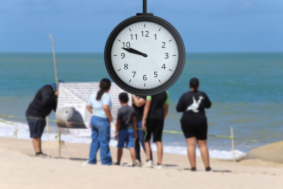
9:48
